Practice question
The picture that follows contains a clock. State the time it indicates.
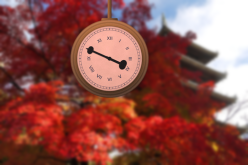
3:49
